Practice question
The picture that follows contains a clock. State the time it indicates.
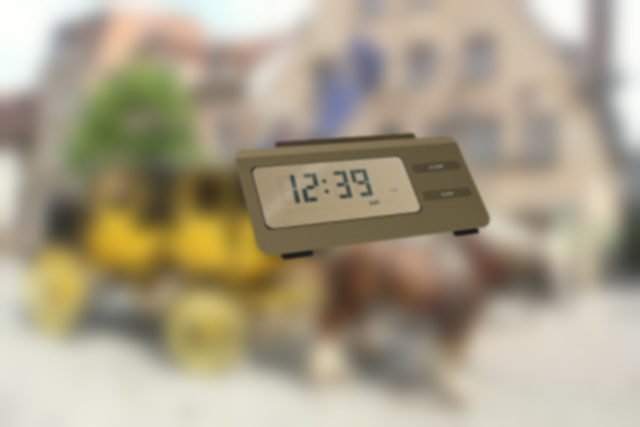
12:39
